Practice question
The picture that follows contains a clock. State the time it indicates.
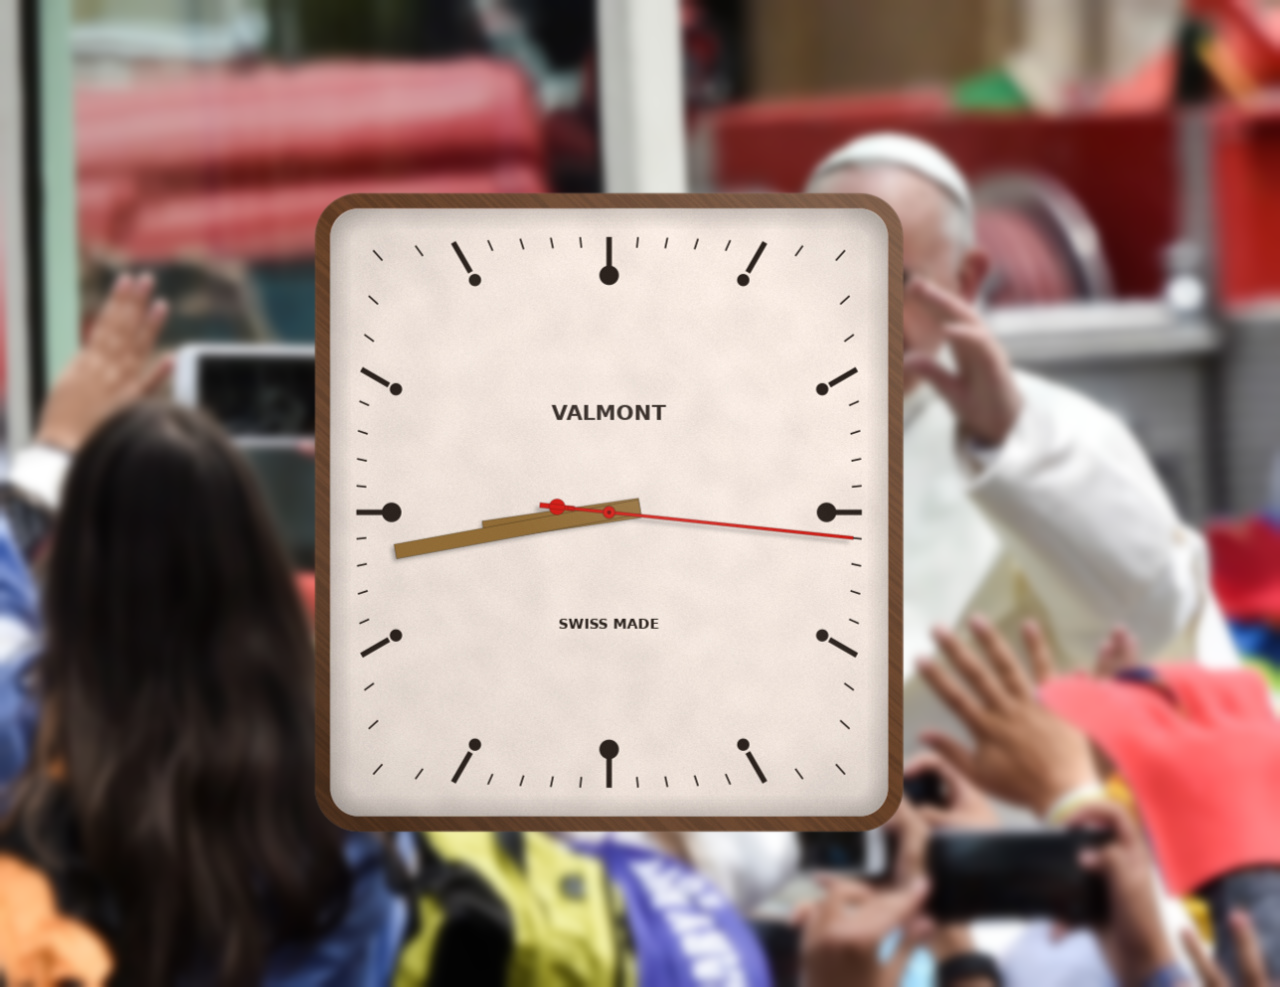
8:43:16
